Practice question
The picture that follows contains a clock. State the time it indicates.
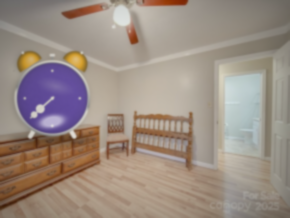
7:38
